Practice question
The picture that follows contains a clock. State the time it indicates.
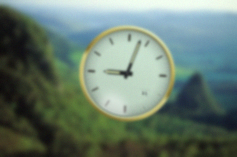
9:03
